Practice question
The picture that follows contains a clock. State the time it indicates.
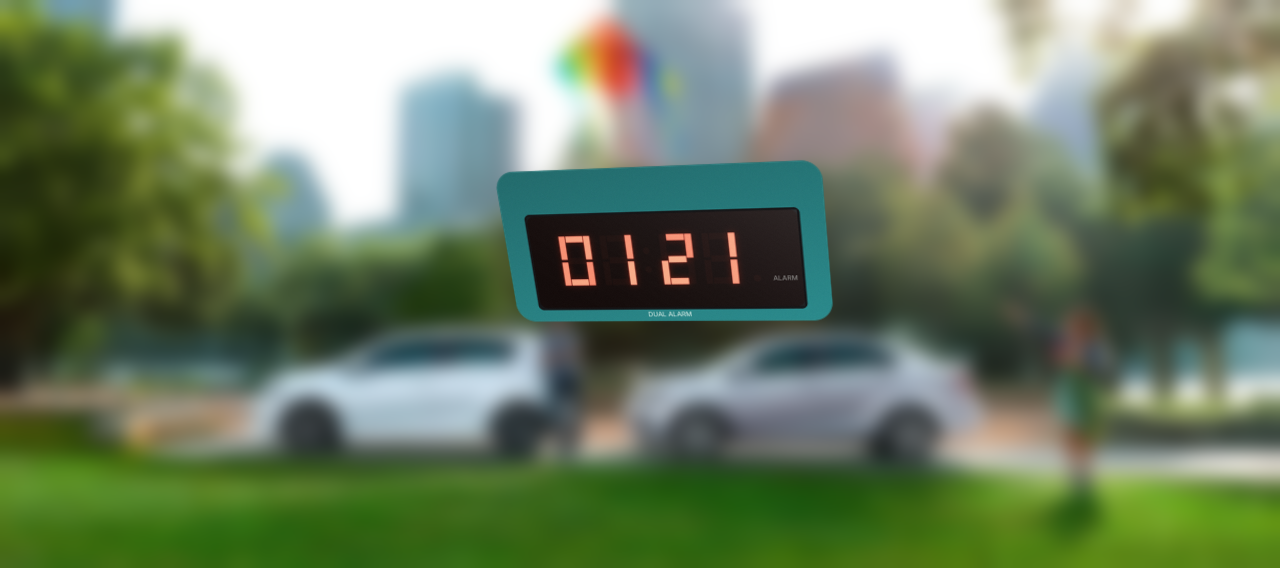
1:21
